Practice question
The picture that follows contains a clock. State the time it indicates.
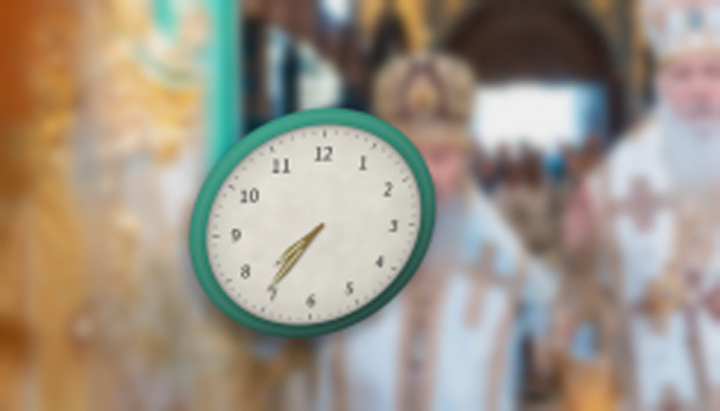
7:36
